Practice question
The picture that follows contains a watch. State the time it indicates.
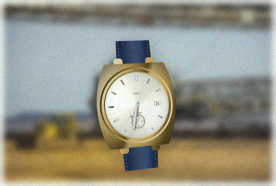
6:32
